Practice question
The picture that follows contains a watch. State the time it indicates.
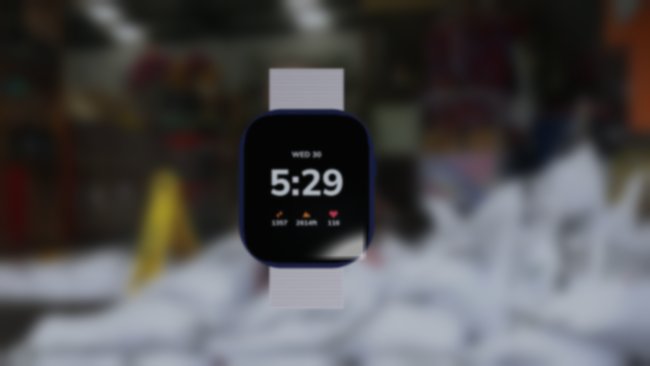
5:29
